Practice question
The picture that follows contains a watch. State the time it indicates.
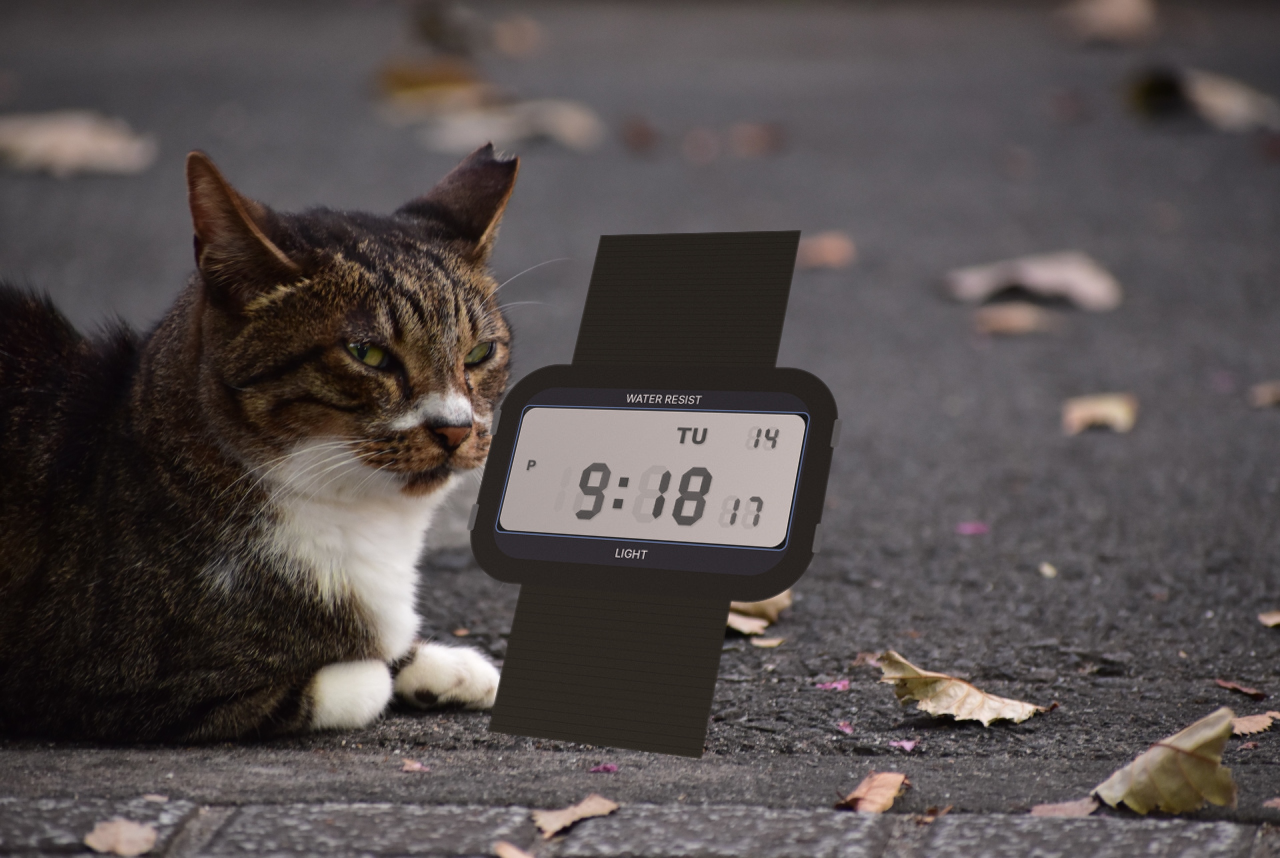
9:18:17
